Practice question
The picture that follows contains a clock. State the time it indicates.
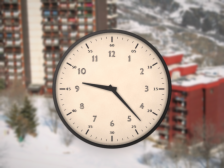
9:23
